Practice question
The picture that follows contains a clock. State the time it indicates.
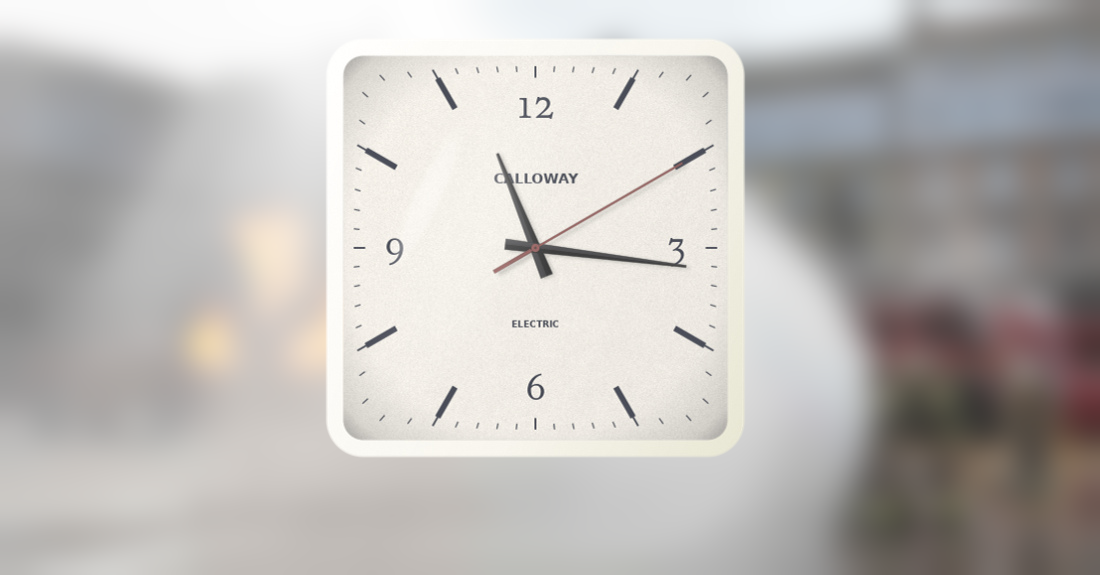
11:16:10
